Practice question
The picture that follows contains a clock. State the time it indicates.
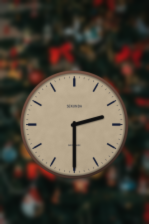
2:30
